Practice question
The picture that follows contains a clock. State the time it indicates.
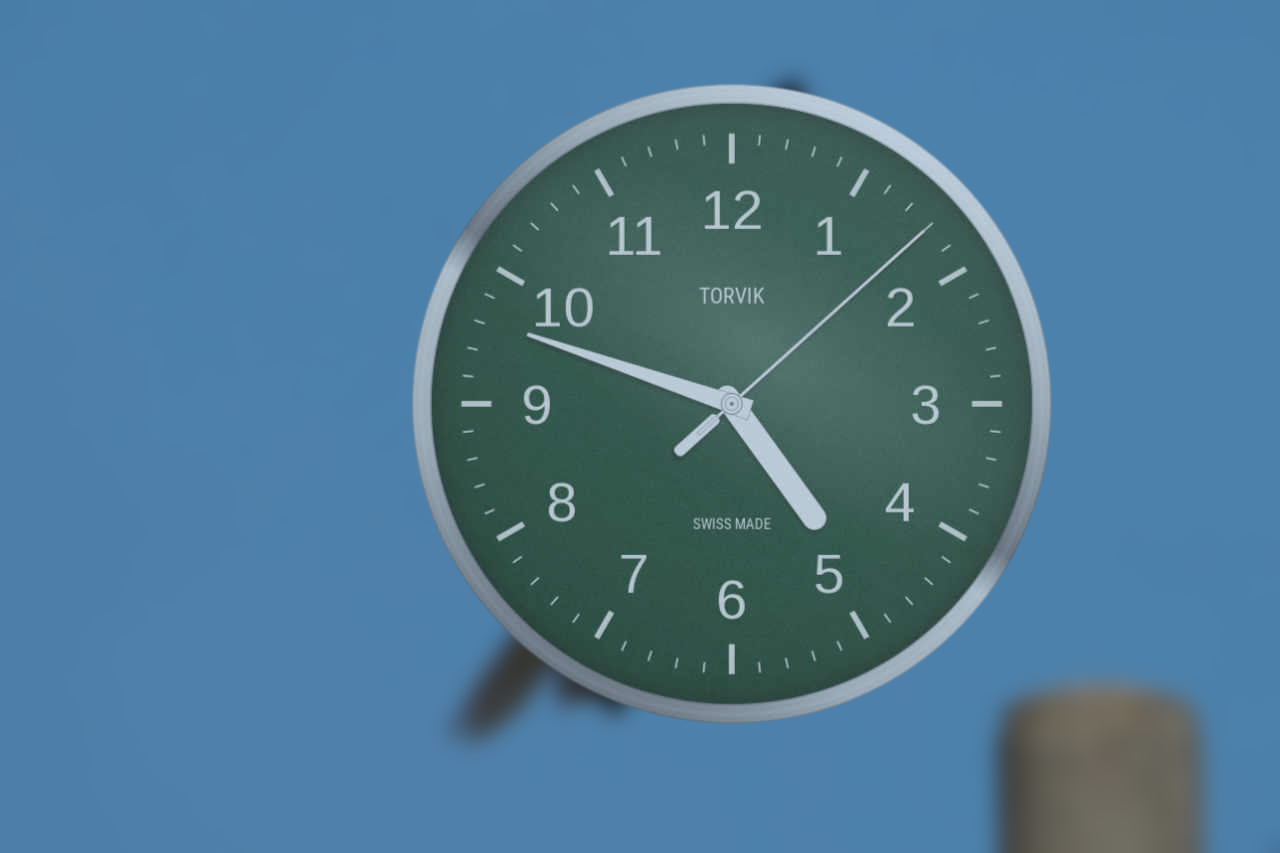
4:48:08
